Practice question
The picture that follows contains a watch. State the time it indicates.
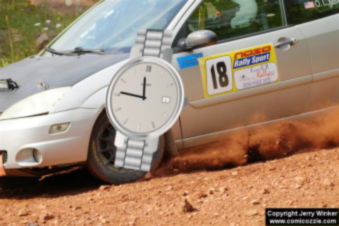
11:46
